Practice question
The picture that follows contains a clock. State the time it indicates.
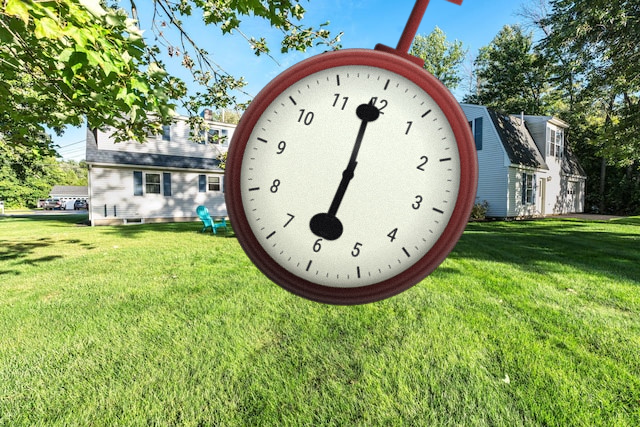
5:59
